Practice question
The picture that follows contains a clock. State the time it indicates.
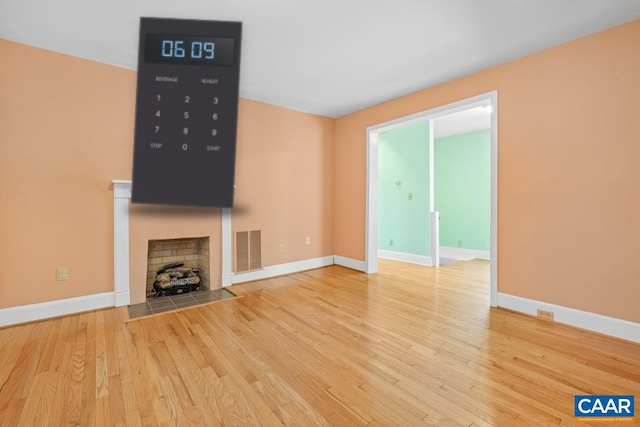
6:09
